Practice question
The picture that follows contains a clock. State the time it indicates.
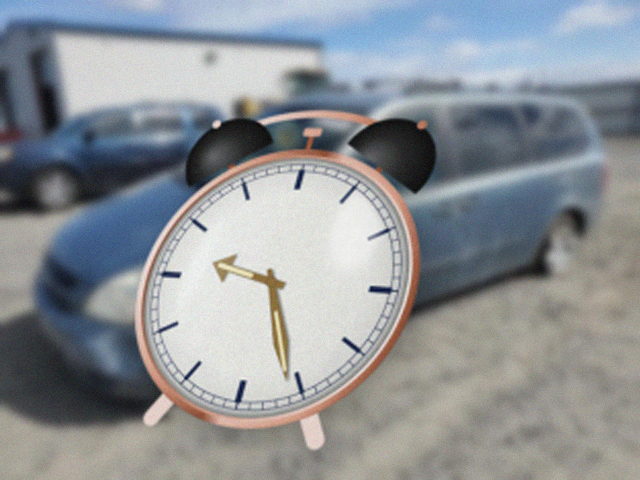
9:26
